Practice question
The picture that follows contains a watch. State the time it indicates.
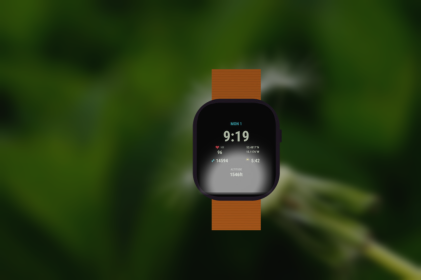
9:19
